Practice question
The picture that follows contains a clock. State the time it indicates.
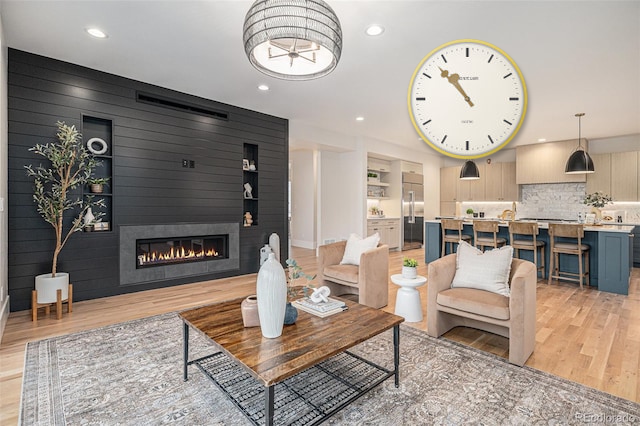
10:53
